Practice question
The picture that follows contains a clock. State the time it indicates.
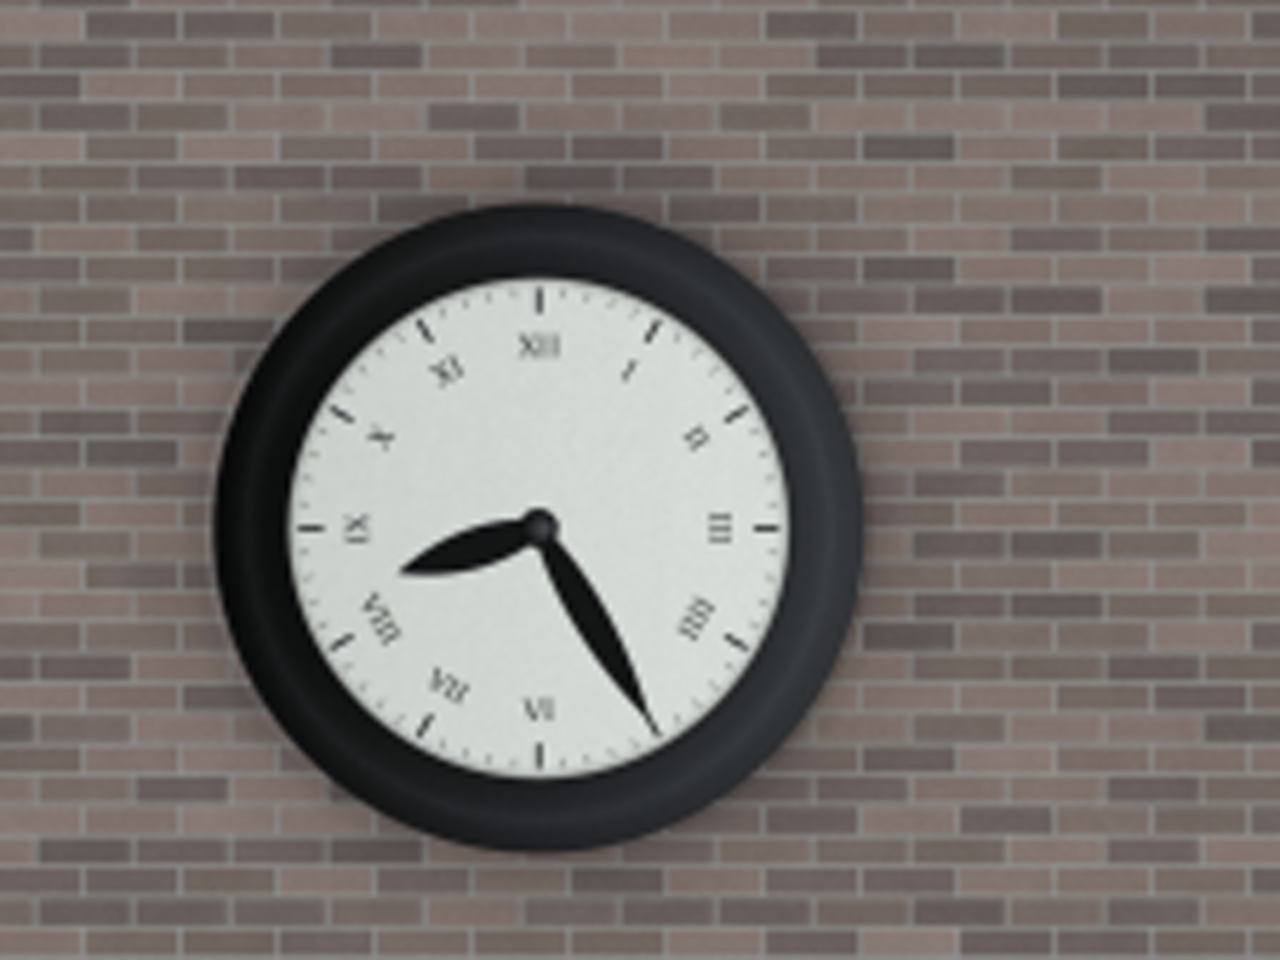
8:25
